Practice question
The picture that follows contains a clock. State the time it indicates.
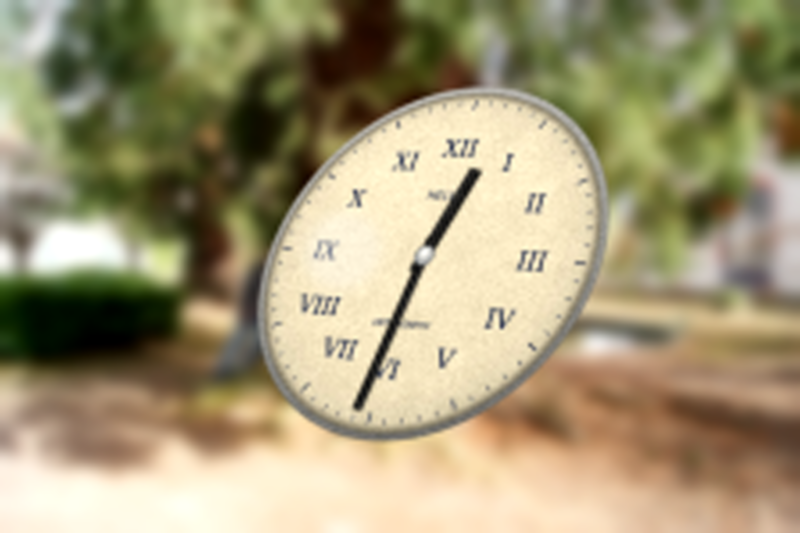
12:31
